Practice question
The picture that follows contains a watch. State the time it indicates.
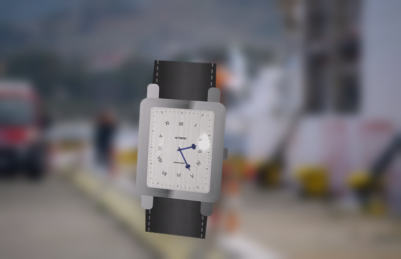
2:25
